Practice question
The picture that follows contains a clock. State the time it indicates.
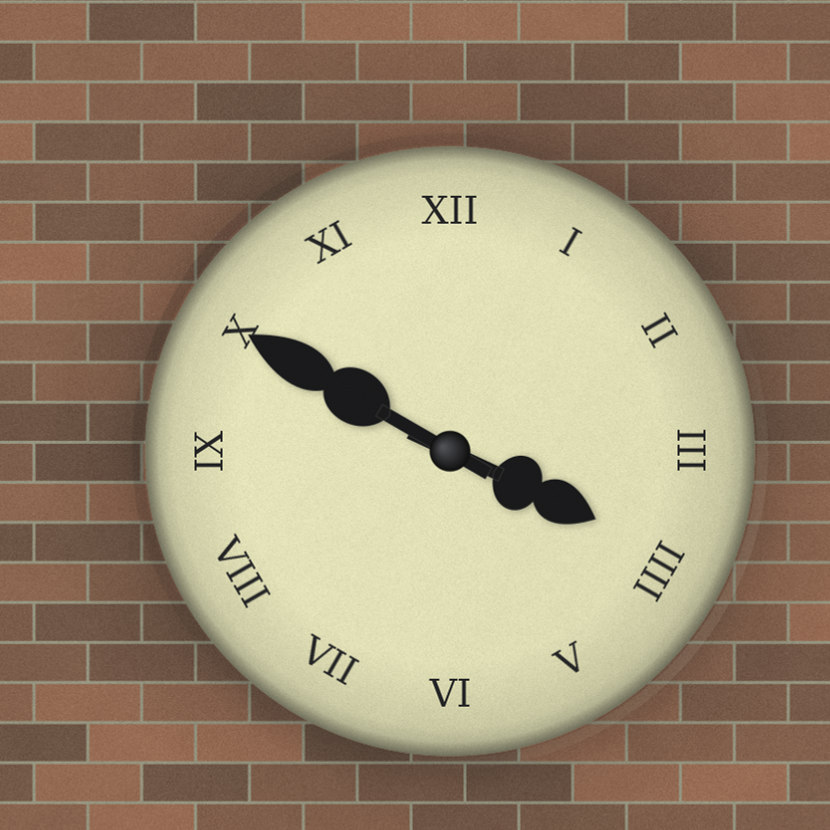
3:50
